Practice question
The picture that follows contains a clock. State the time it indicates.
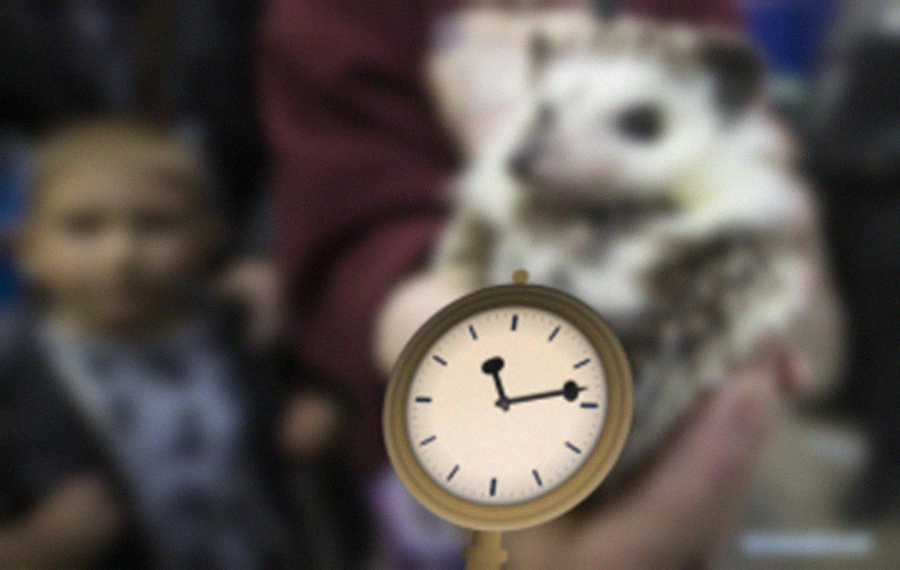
11:13
